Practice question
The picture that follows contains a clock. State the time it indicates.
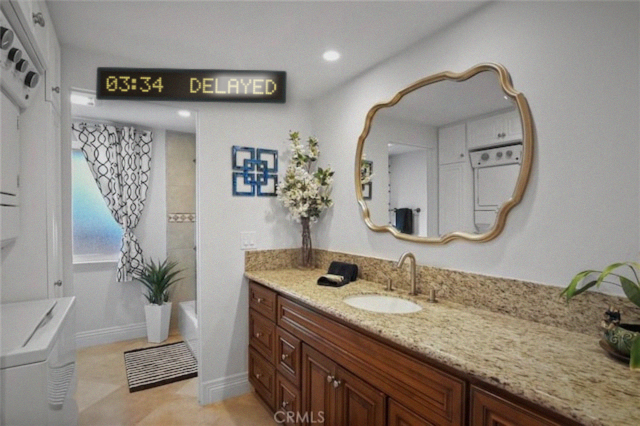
3:34
